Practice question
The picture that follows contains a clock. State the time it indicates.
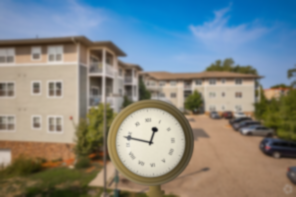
12:48
